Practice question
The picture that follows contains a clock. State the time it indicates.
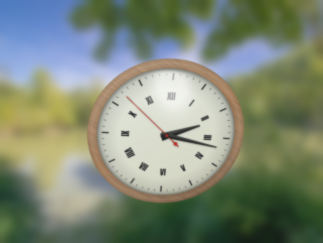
2:16:52
